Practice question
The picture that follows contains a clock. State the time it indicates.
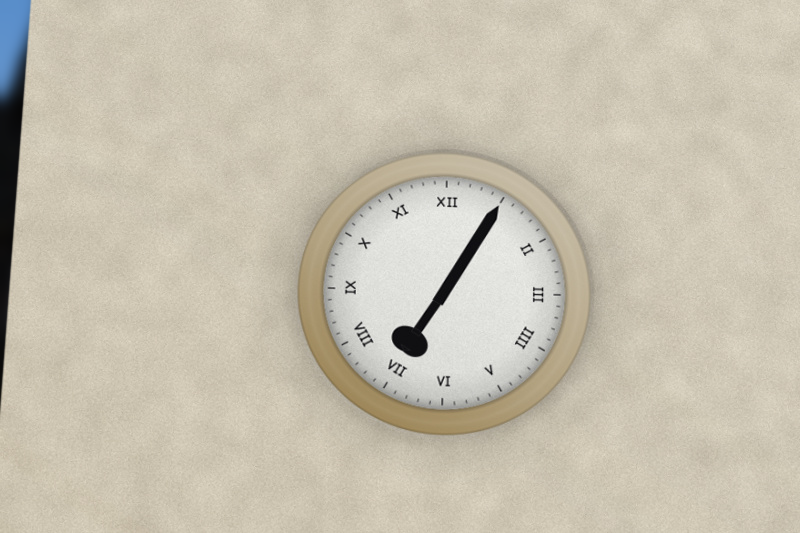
7:05
